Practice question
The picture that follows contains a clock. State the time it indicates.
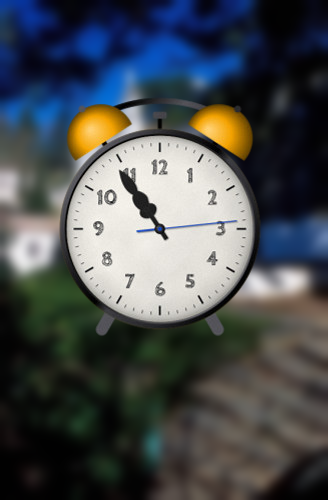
10:54:14
